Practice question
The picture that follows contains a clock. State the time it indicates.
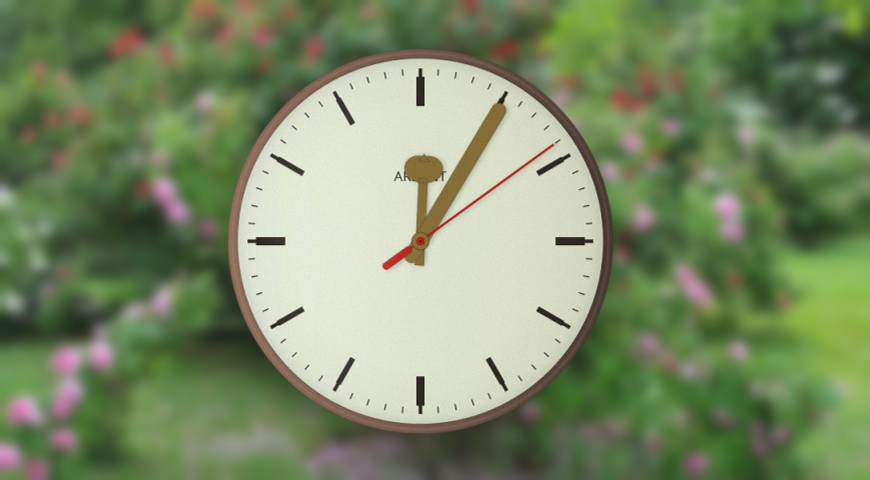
12:05:09
